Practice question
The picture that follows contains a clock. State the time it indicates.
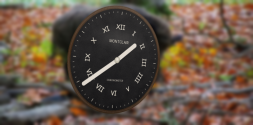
1:39
